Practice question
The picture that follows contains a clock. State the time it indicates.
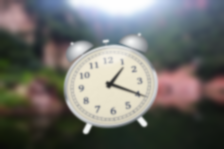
1:20
